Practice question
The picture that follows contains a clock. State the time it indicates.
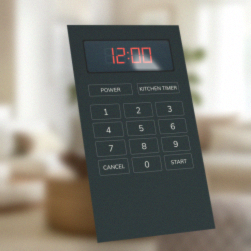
12:00
